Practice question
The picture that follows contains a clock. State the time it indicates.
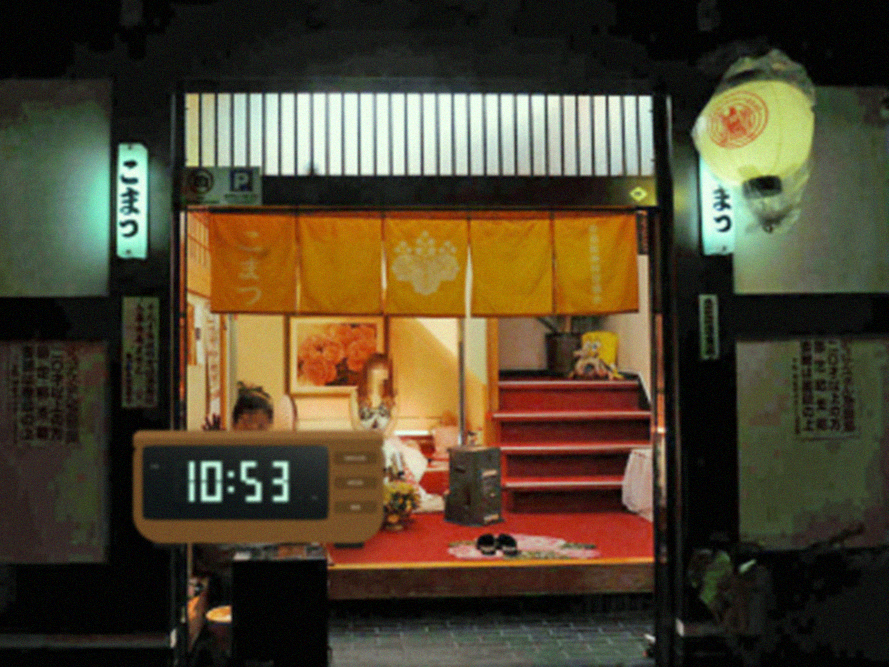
10:53
